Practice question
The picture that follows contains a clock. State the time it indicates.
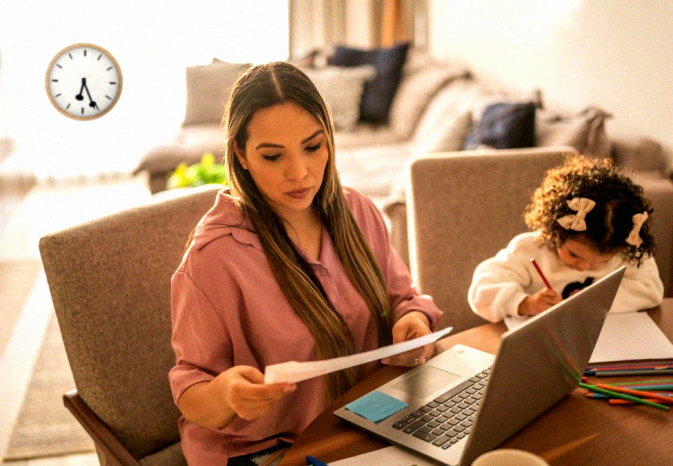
6:26
